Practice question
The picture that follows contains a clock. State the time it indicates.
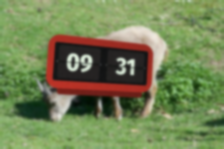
9:31
